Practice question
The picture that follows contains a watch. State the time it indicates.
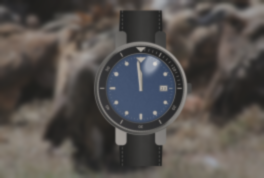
11:59
